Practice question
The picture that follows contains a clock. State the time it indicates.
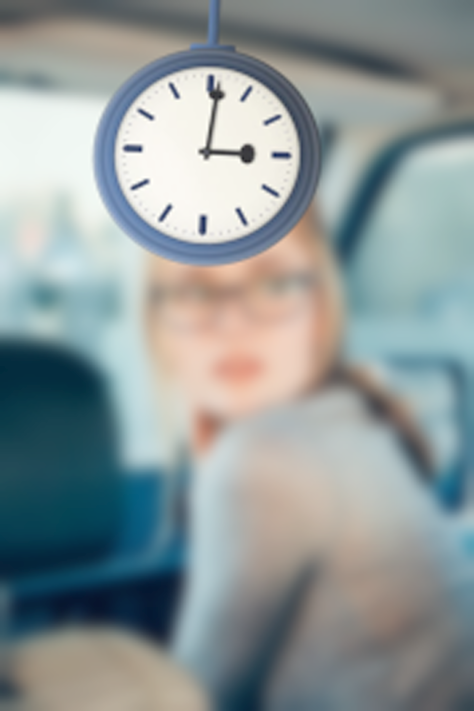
3:01
